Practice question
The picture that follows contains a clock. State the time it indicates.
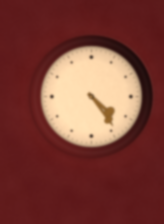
4:24
